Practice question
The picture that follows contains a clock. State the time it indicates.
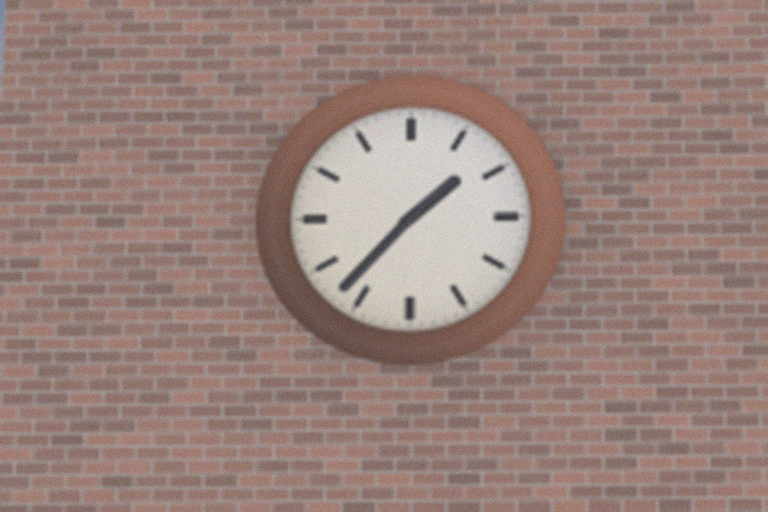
1:37
